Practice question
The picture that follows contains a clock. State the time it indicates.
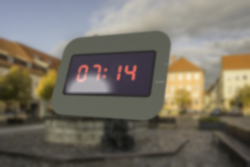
7:14
